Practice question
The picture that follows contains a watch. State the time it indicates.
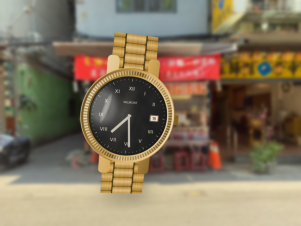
7:29
